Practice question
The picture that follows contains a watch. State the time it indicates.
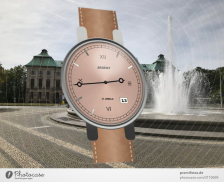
2:44
